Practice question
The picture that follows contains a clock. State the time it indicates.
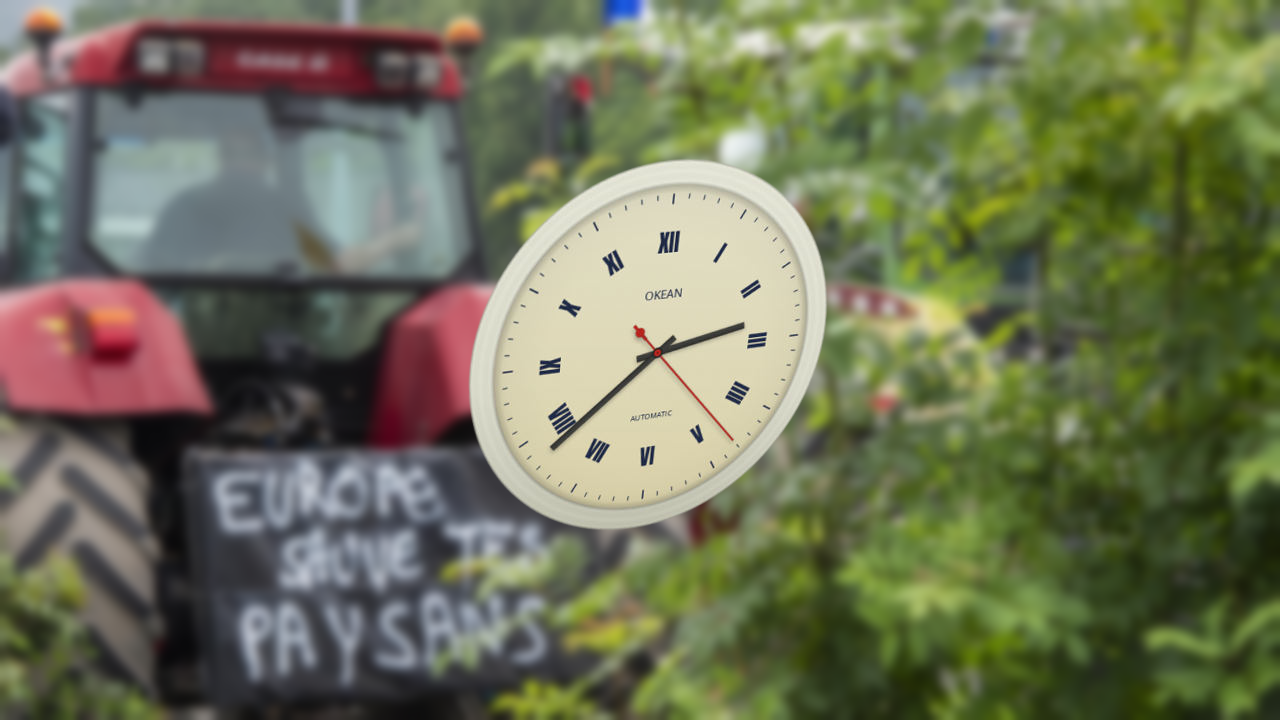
2:38:23
